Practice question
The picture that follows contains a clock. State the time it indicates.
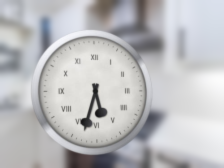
5:33
